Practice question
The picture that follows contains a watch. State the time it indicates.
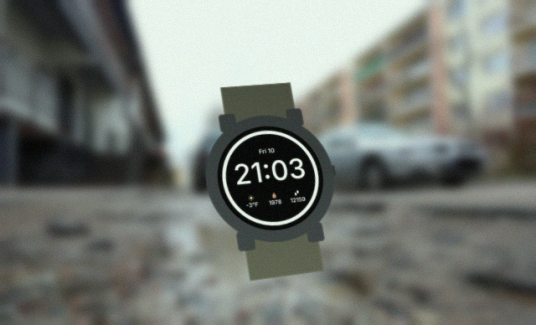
21:03
